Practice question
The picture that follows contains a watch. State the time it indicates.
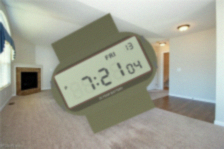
7:21:04
